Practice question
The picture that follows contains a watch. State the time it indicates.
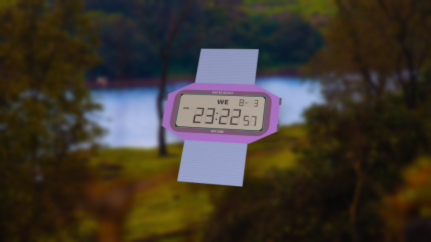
23:22:57
